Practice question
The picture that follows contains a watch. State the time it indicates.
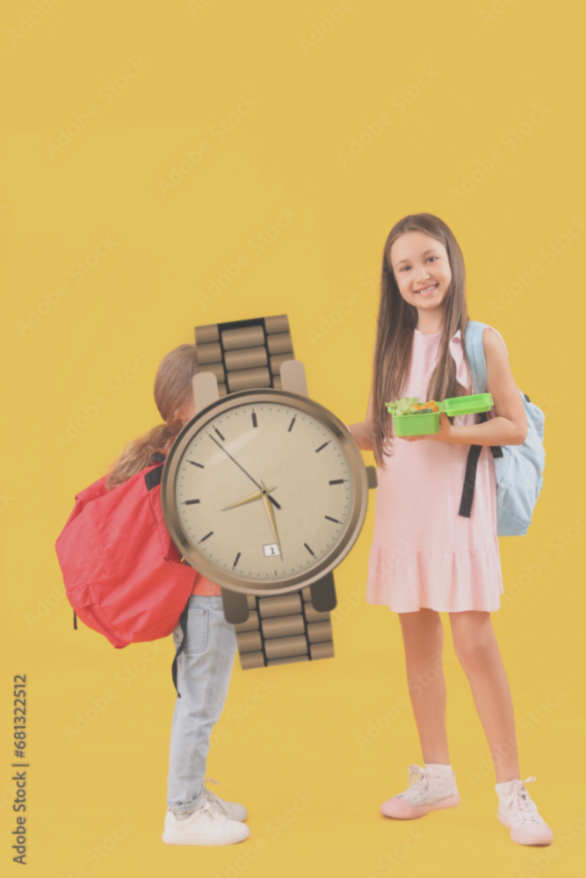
8:28:54
